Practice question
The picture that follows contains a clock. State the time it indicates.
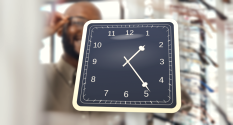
1:24
